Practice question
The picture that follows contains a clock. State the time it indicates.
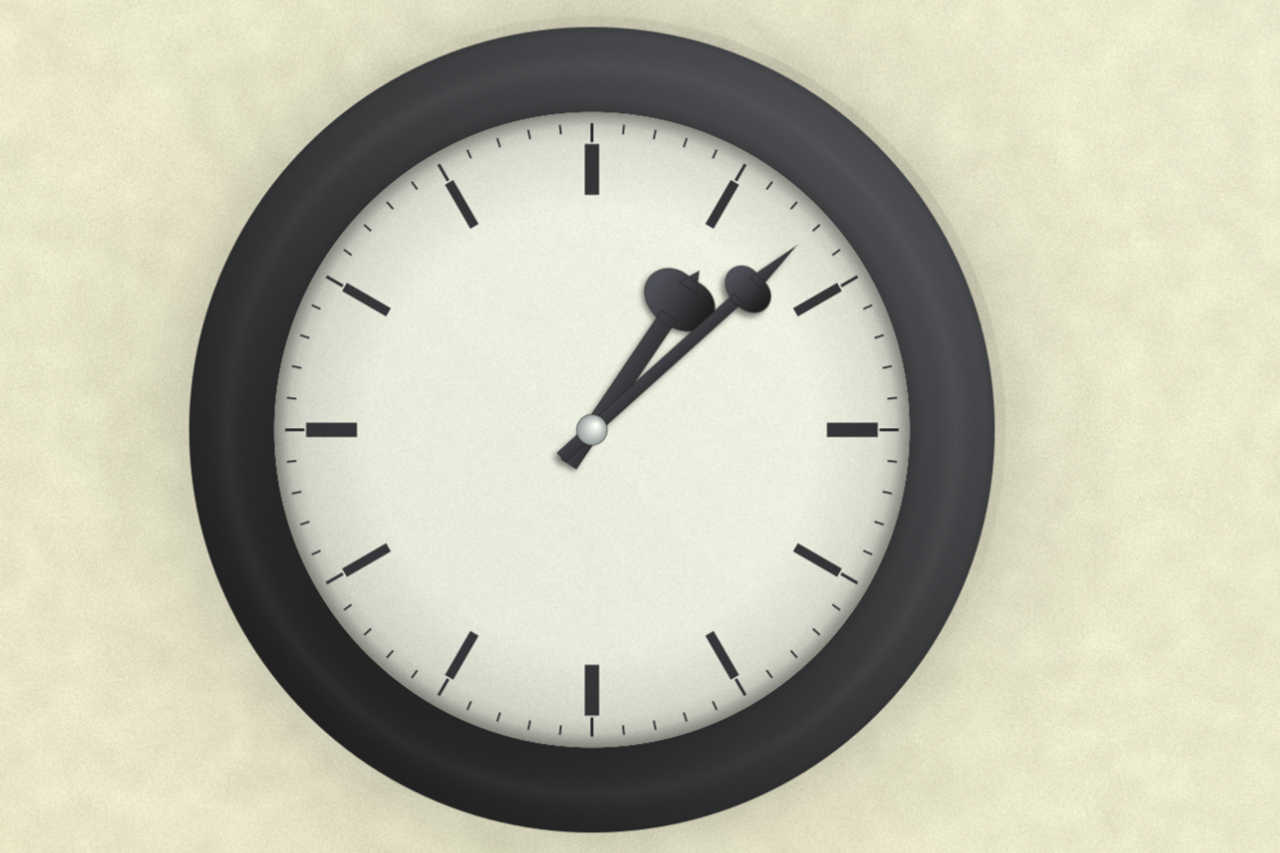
1:08
